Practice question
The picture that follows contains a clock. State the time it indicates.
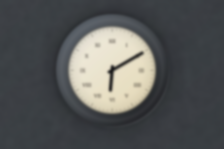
6:10
